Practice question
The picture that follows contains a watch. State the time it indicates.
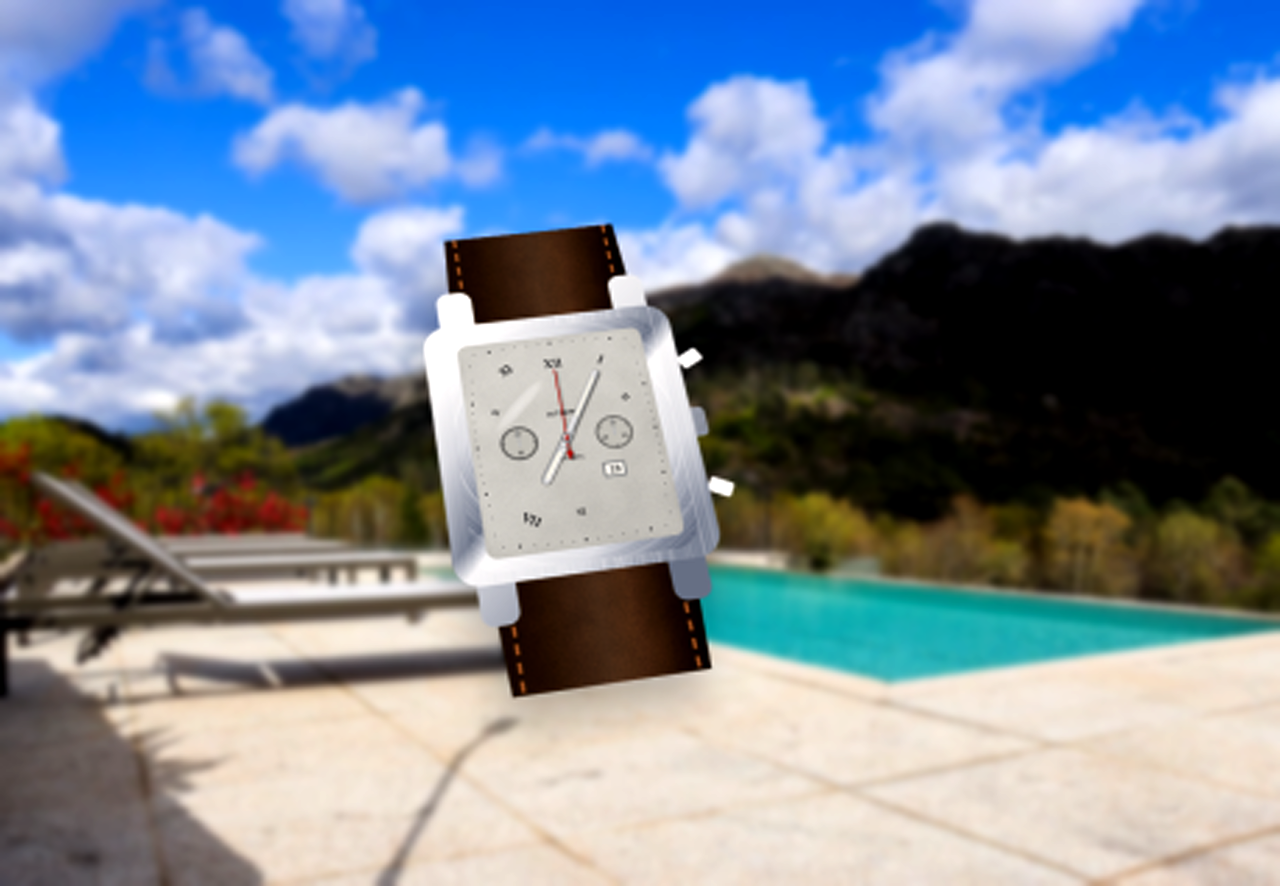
7:05
